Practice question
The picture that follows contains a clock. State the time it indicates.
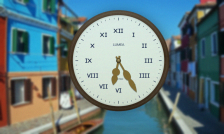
6:25
